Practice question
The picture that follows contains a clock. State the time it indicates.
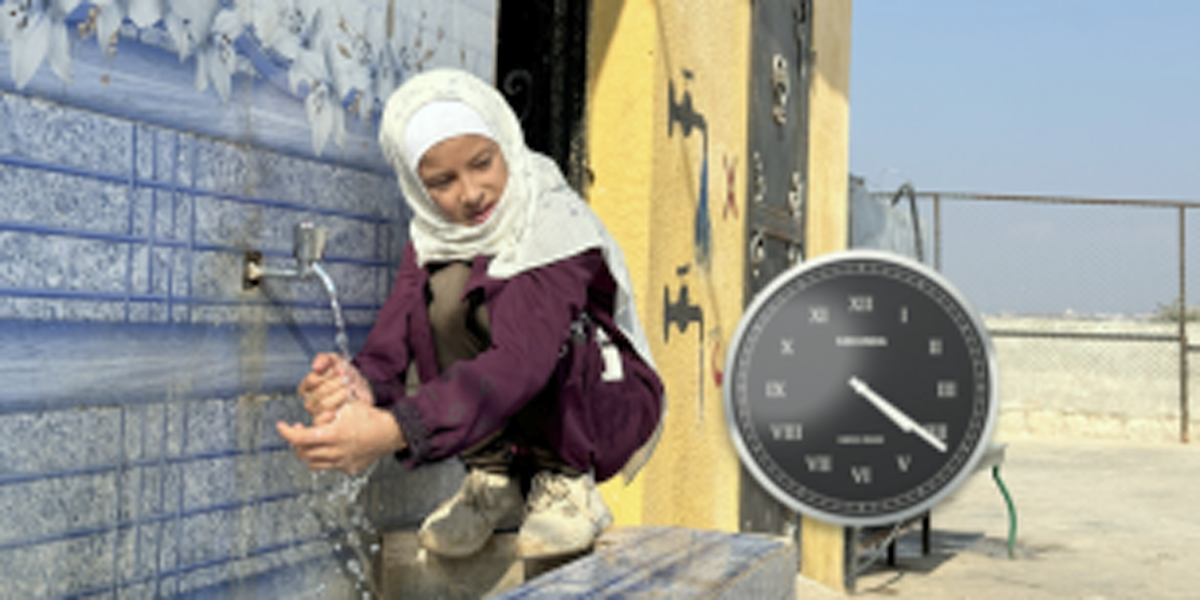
4:21
